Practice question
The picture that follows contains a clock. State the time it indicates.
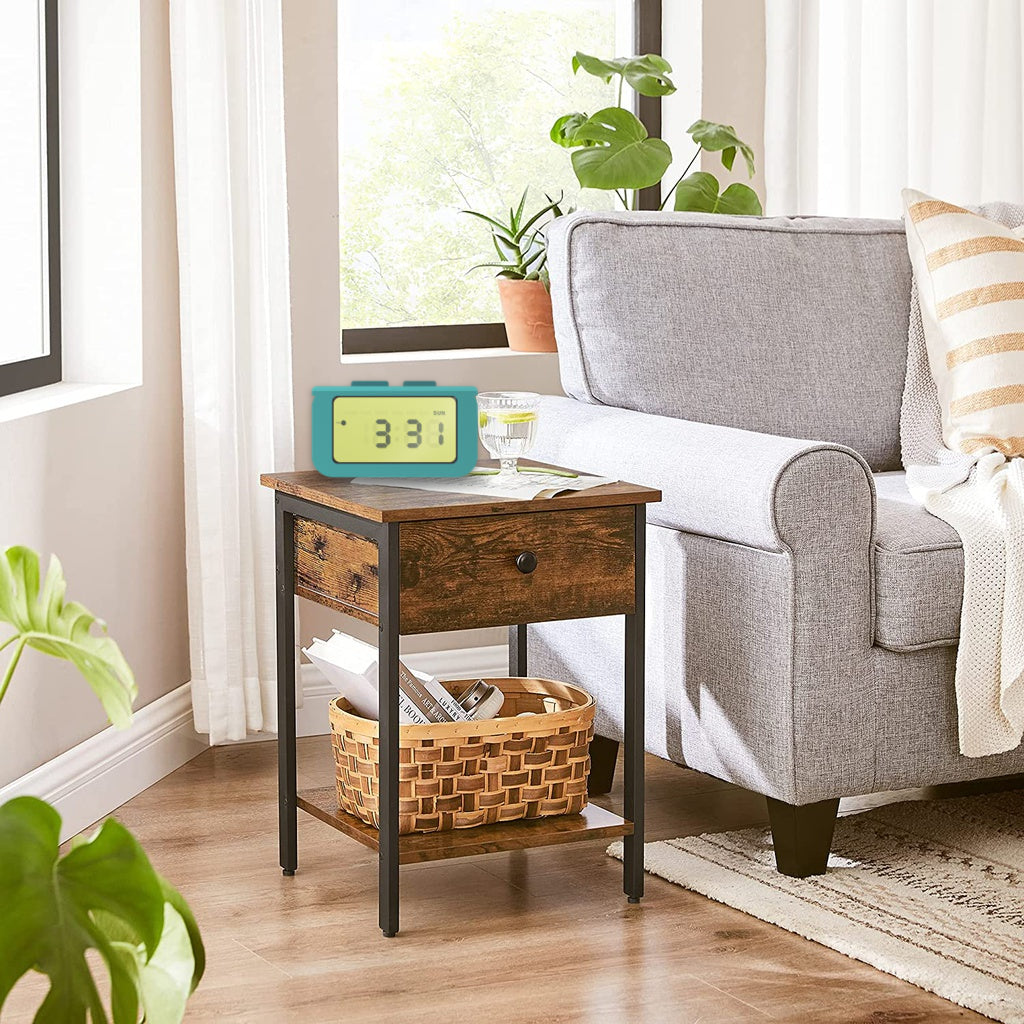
3:31
